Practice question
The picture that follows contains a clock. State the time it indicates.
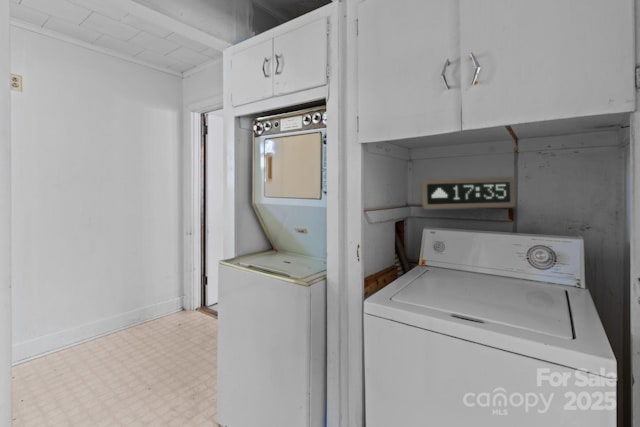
17:35
